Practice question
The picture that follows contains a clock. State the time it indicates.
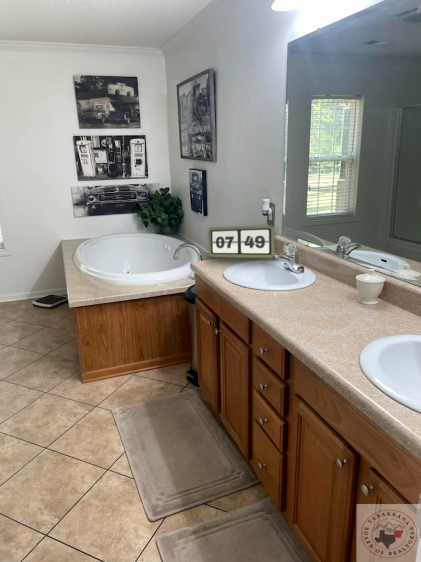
7:49
